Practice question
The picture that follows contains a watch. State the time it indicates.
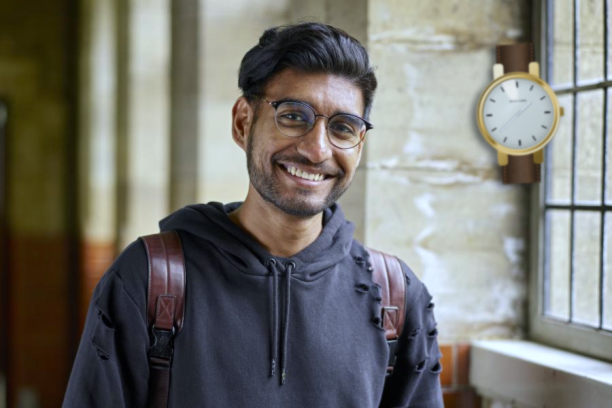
1:38
